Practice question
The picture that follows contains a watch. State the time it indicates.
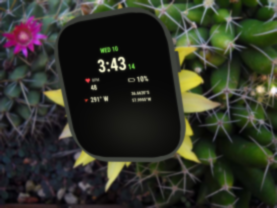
3:43
